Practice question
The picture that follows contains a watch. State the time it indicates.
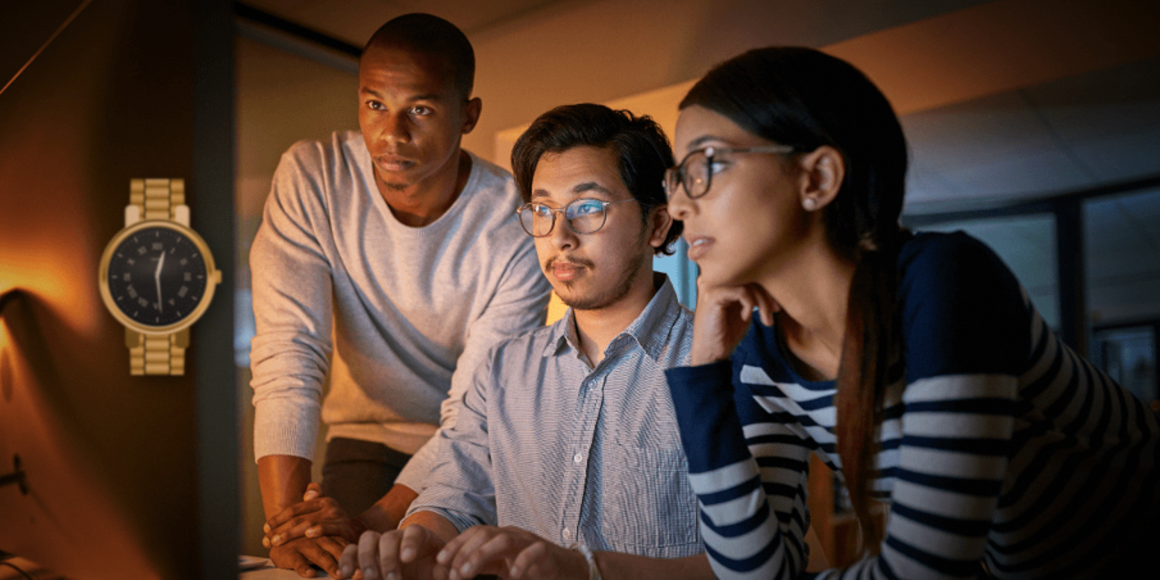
12:29
